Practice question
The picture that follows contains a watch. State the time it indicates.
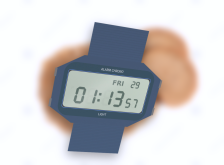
1:13:57
